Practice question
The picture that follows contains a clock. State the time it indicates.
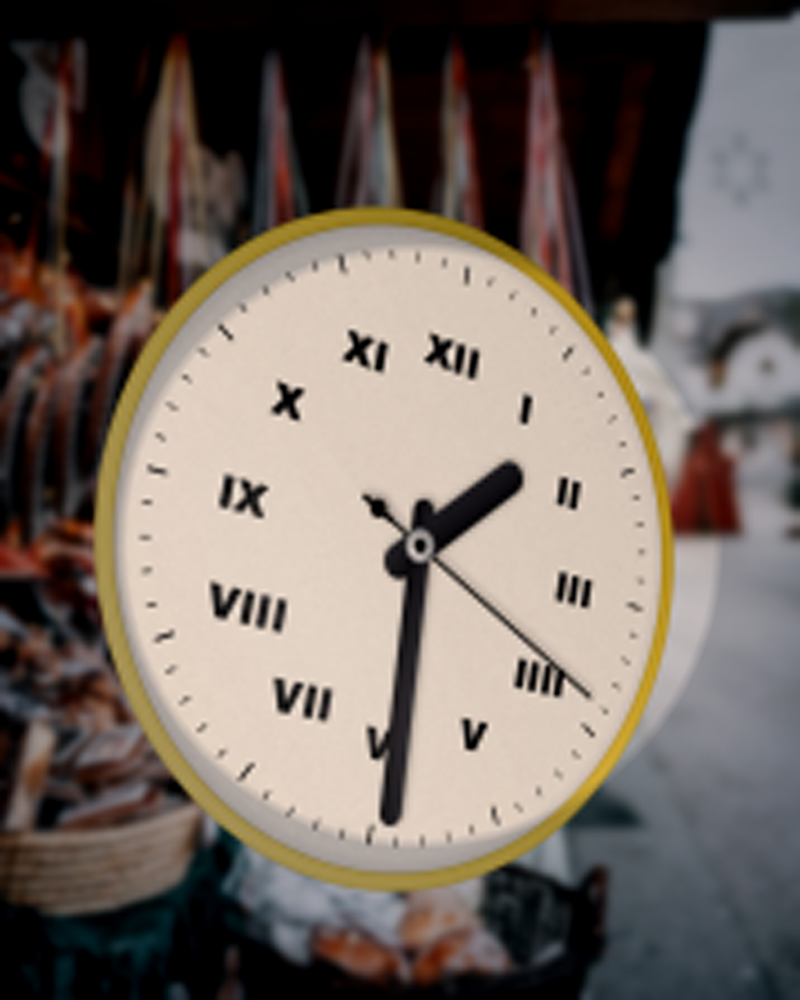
1:29:19
